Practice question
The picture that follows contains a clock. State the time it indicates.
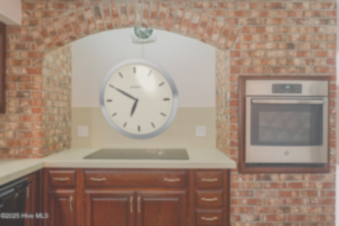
6:50
